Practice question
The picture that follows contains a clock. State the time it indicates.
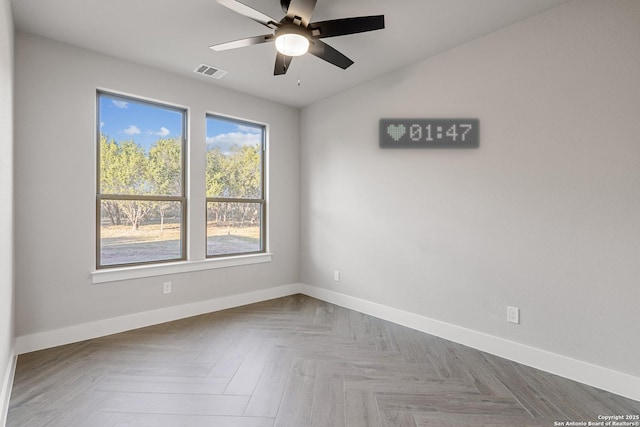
1:47
